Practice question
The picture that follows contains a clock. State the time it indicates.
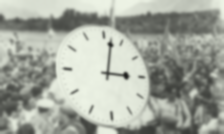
3:02
